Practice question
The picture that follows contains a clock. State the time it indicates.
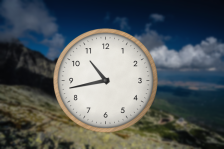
10:43
